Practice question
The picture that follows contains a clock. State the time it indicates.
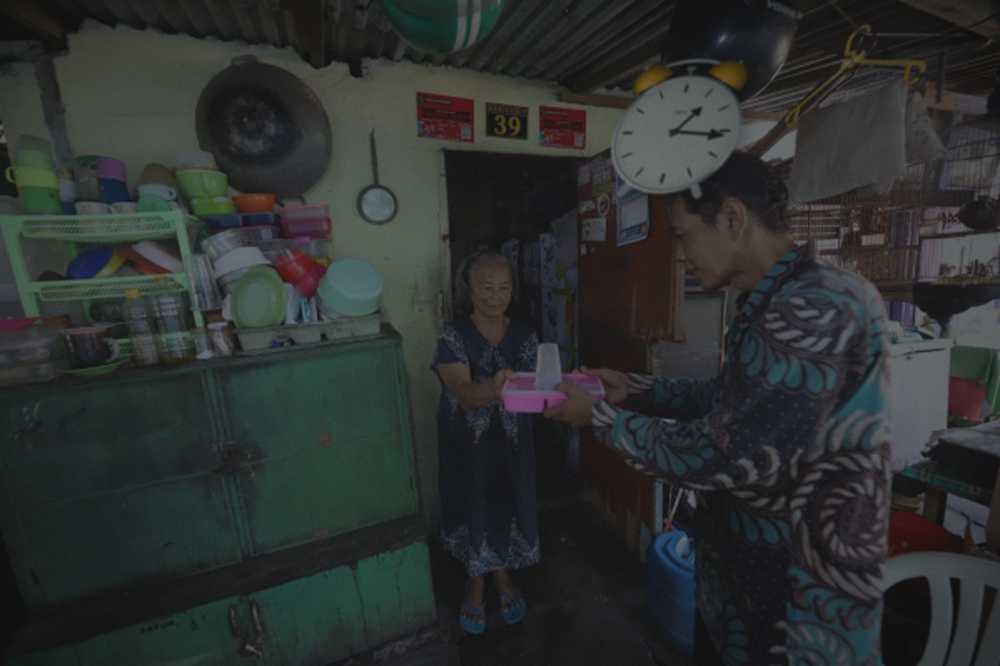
1:16
